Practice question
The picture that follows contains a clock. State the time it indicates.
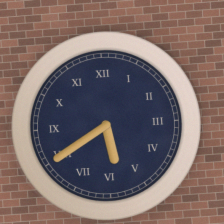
5:40
